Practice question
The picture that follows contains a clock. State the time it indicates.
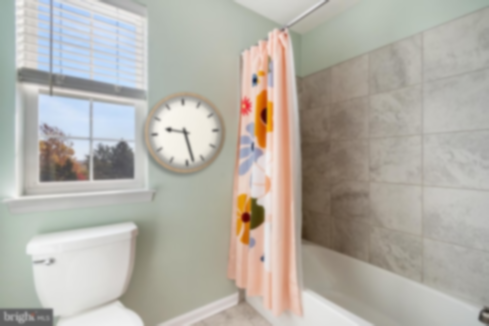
9:28
